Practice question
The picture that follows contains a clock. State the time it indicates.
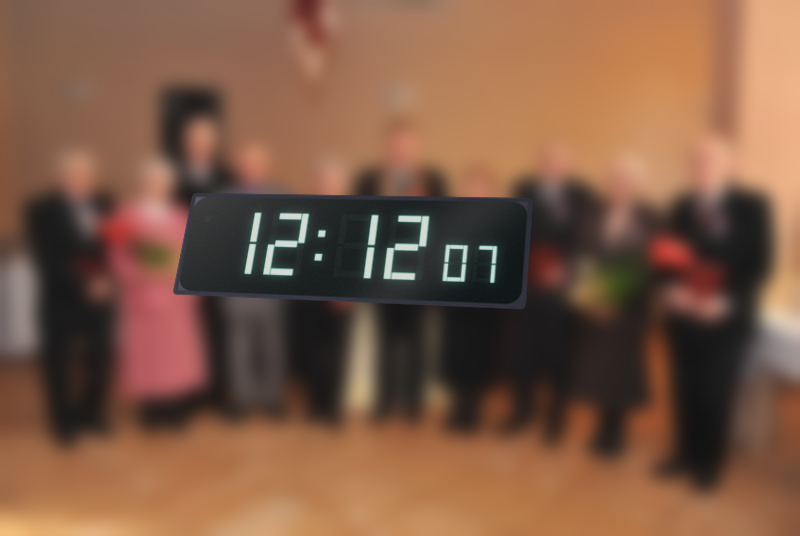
12:12:07
